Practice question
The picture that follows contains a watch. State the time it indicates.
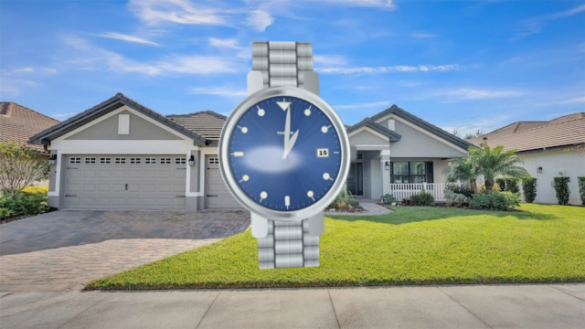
1:01
